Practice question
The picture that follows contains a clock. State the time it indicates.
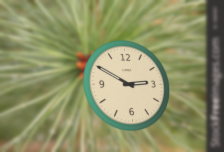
2:50
